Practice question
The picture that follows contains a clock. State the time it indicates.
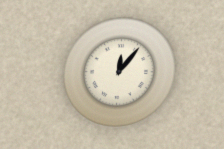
12:06
